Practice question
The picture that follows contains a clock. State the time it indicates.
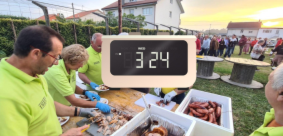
3:24
